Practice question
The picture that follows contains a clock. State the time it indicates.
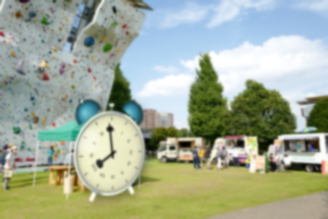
7:59
